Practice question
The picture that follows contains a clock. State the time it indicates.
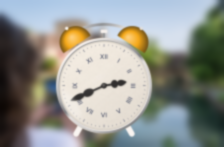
2:41
